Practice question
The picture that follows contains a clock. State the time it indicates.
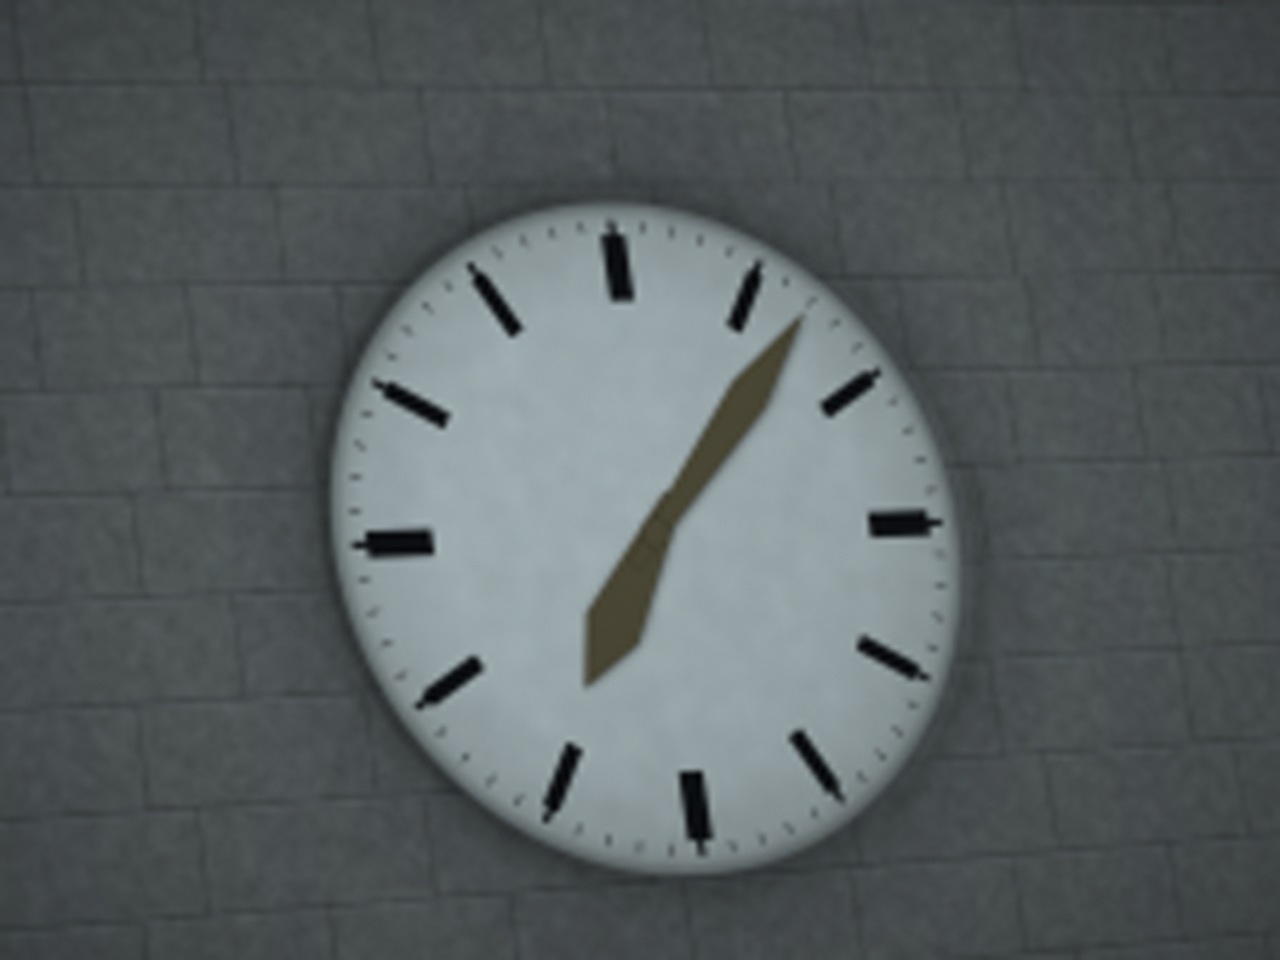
7:07
